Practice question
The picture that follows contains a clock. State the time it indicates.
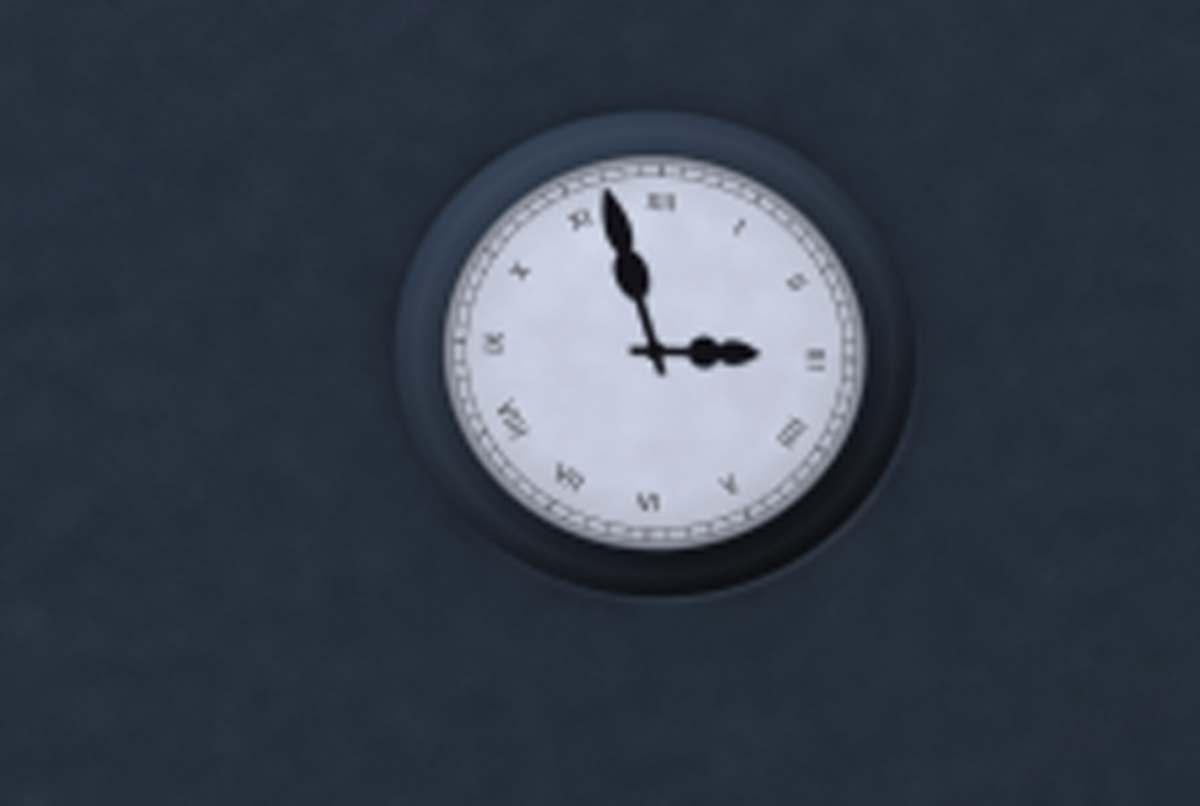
2:57
